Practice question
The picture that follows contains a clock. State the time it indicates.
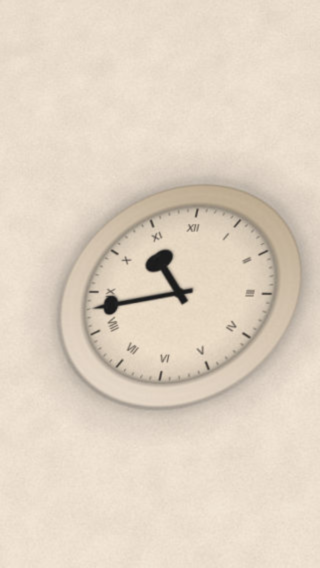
10:43
